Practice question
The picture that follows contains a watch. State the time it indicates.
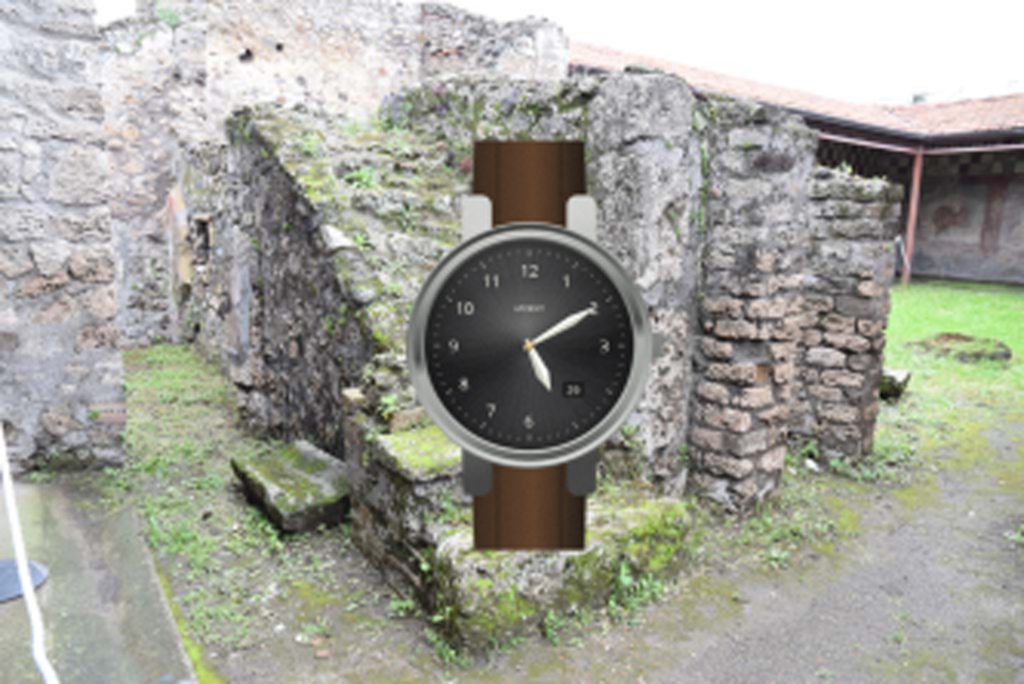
5:10
